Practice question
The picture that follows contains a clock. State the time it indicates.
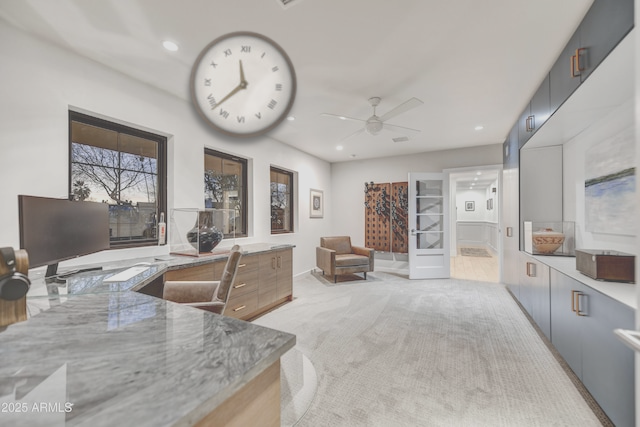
11:38
